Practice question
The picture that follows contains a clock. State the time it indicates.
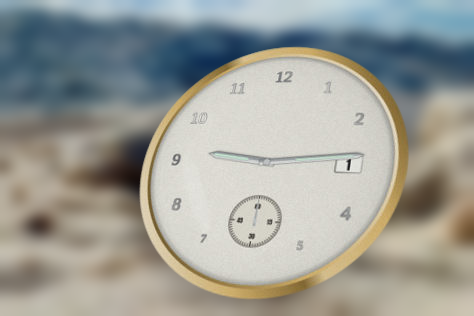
9:14
